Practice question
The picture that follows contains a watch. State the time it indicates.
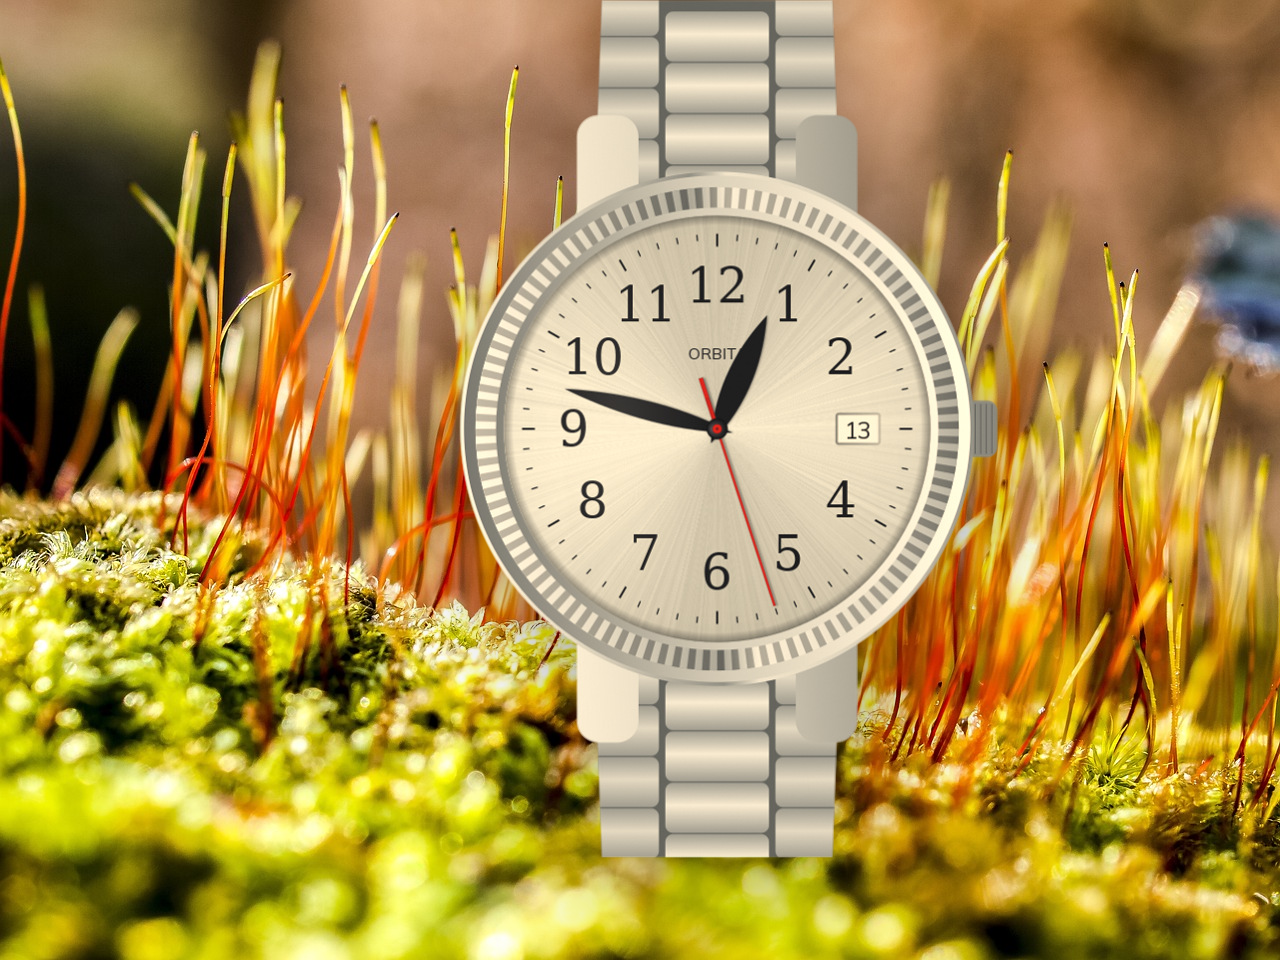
12:47:27
